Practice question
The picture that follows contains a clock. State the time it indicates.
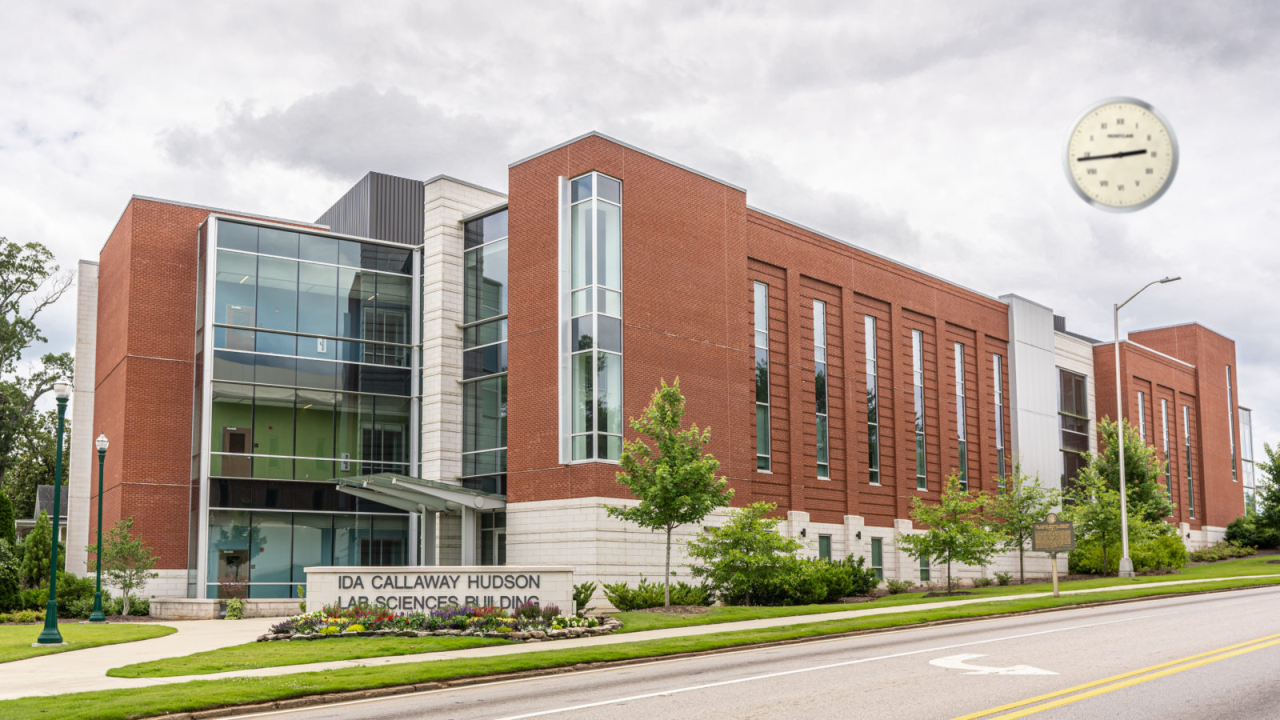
2:44
